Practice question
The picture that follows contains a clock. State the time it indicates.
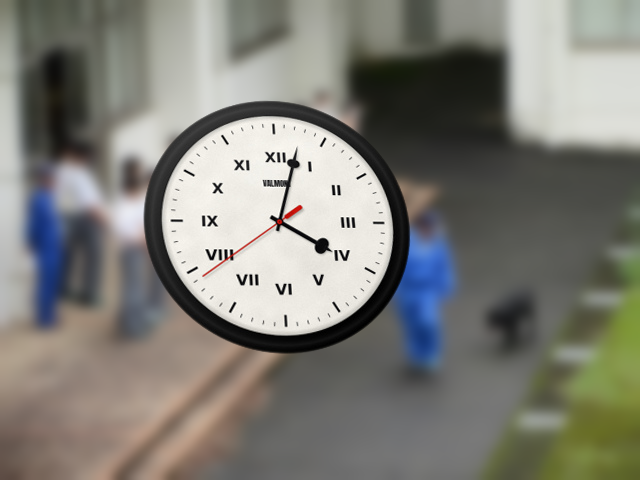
4:02:39
